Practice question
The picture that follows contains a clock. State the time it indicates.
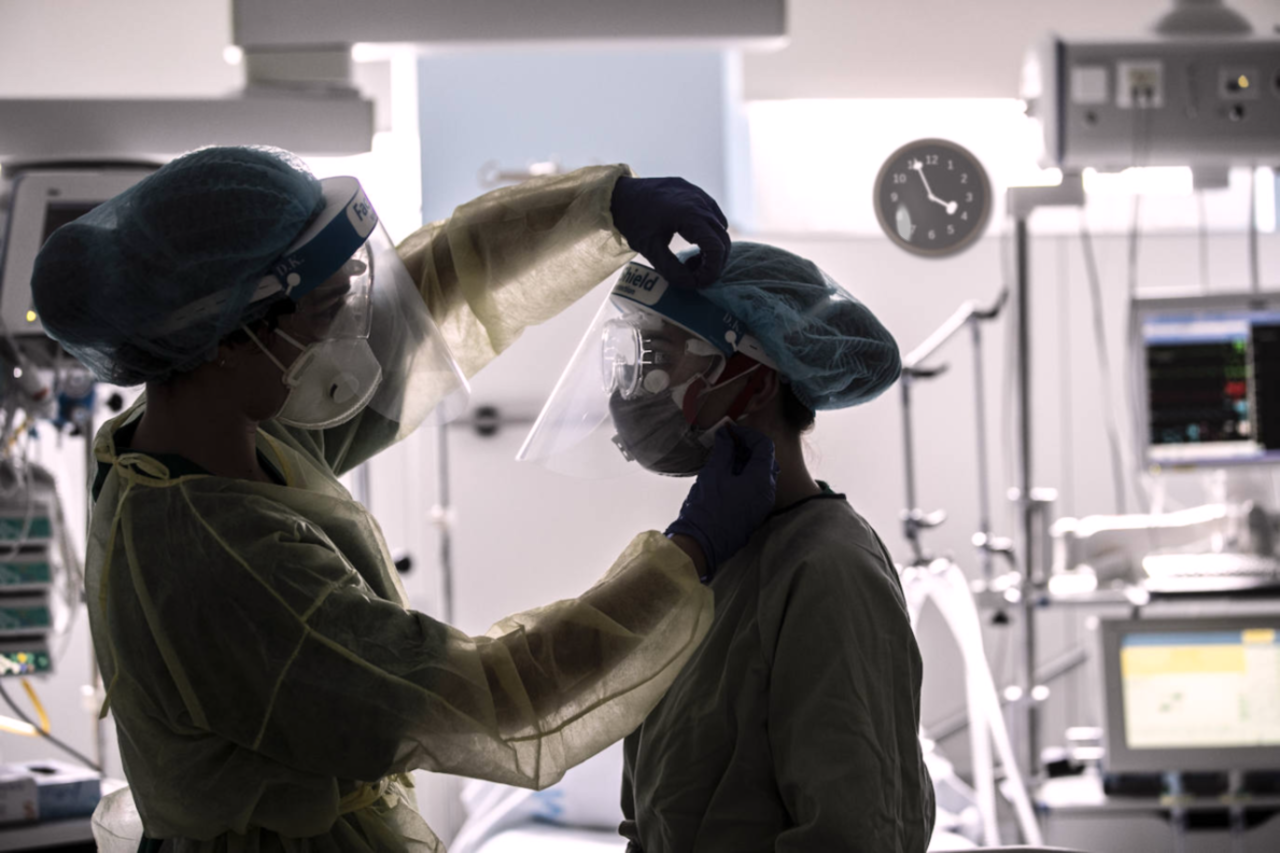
3:56
